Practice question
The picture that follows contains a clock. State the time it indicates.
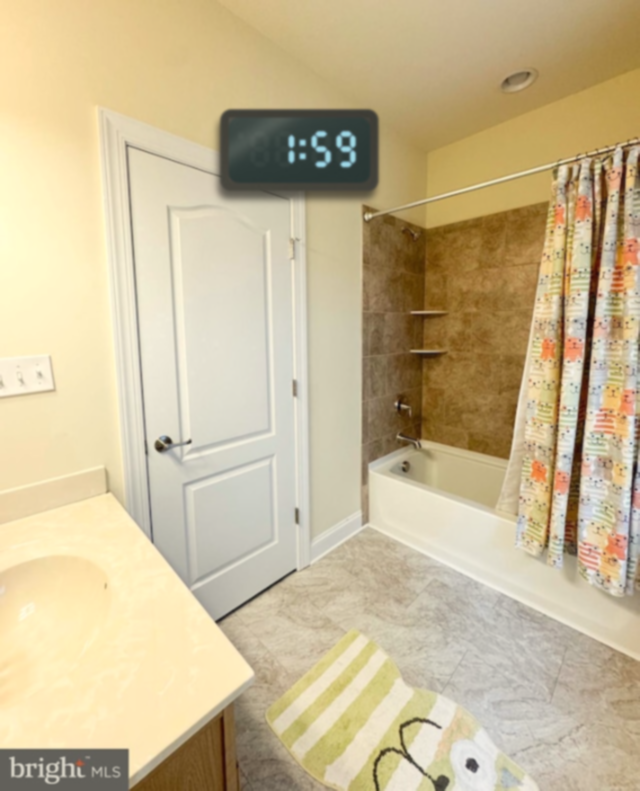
1:59
